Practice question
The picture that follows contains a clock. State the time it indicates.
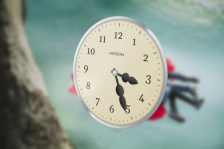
3:26
